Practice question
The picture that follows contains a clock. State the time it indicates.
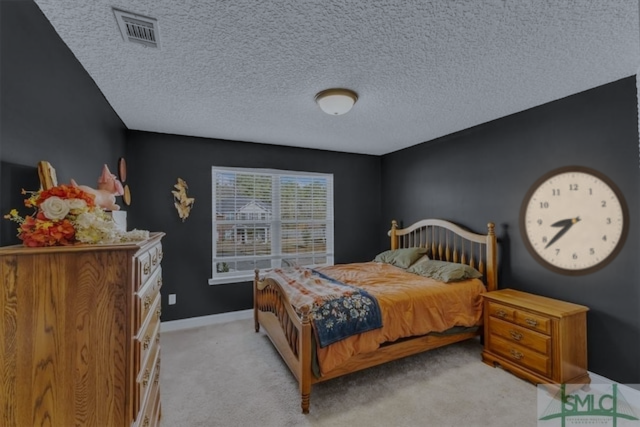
8:38
